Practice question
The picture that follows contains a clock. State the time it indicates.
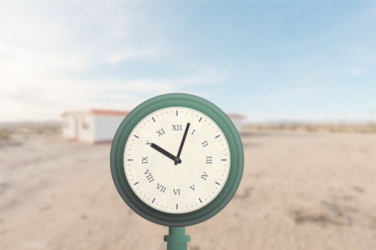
10:03
